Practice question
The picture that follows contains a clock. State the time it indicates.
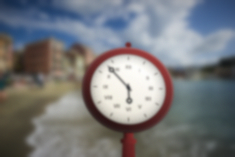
5:53
